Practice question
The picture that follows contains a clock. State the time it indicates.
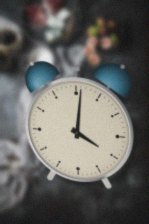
4:01
